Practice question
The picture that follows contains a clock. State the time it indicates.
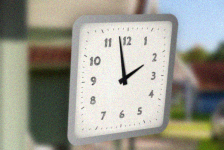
1:58
